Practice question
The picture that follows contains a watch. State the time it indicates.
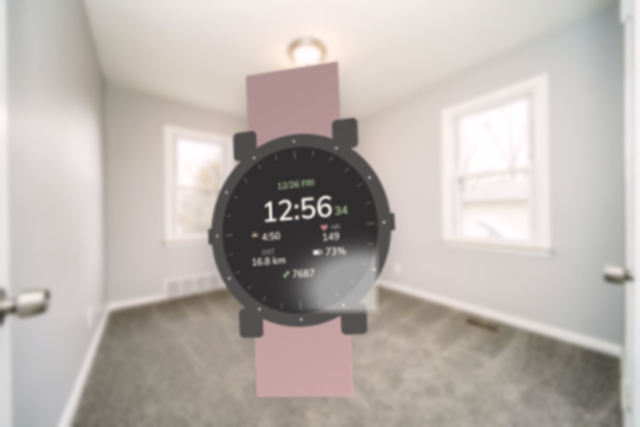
12:56
